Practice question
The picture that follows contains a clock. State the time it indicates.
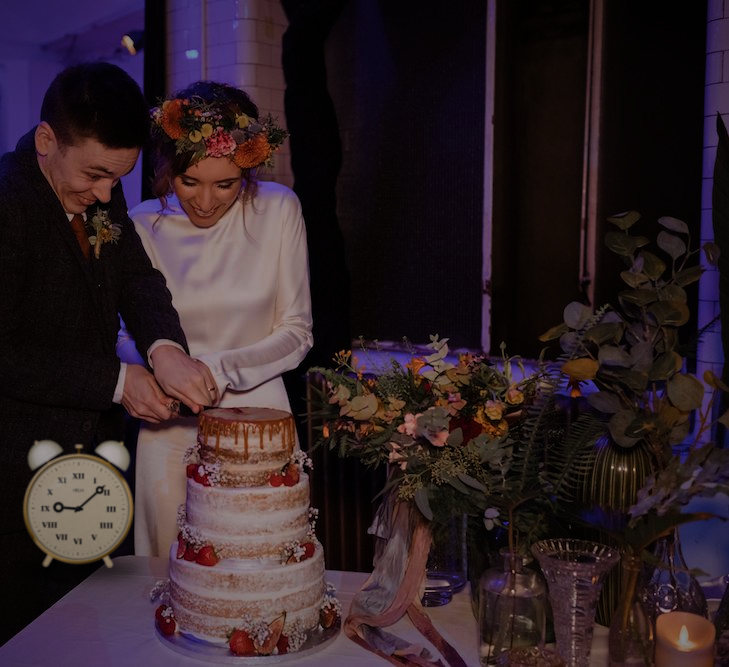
9:08
